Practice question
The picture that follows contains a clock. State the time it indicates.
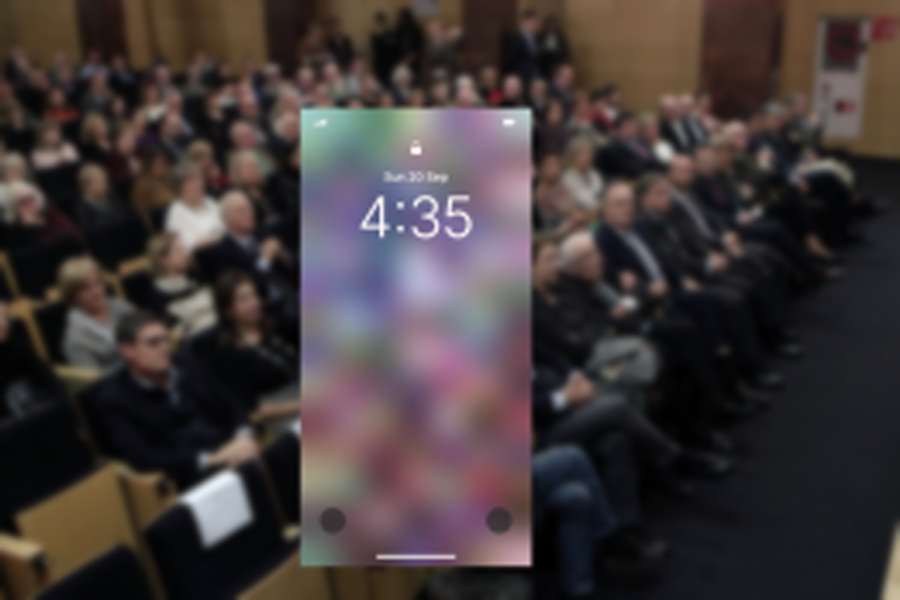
4:35
